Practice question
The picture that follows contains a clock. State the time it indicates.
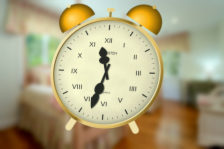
11:33
